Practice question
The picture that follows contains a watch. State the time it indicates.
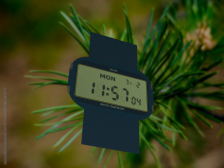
11:57:04
